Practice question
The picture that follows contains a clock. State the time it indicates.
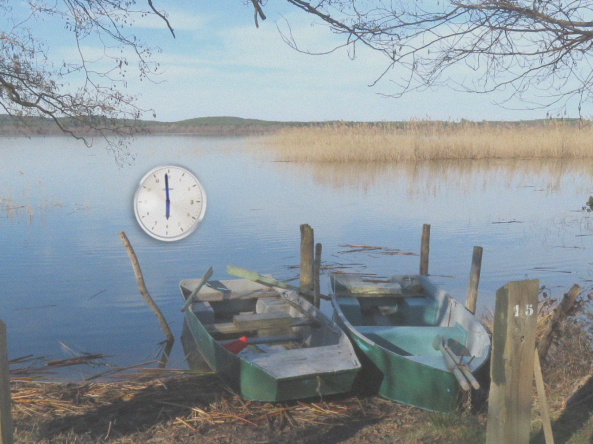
5:59
